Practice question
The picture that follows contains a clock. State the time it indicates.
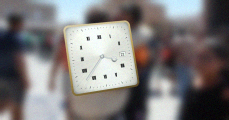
3:37
